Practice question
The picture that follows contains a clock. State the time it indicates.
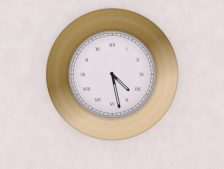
4:28
